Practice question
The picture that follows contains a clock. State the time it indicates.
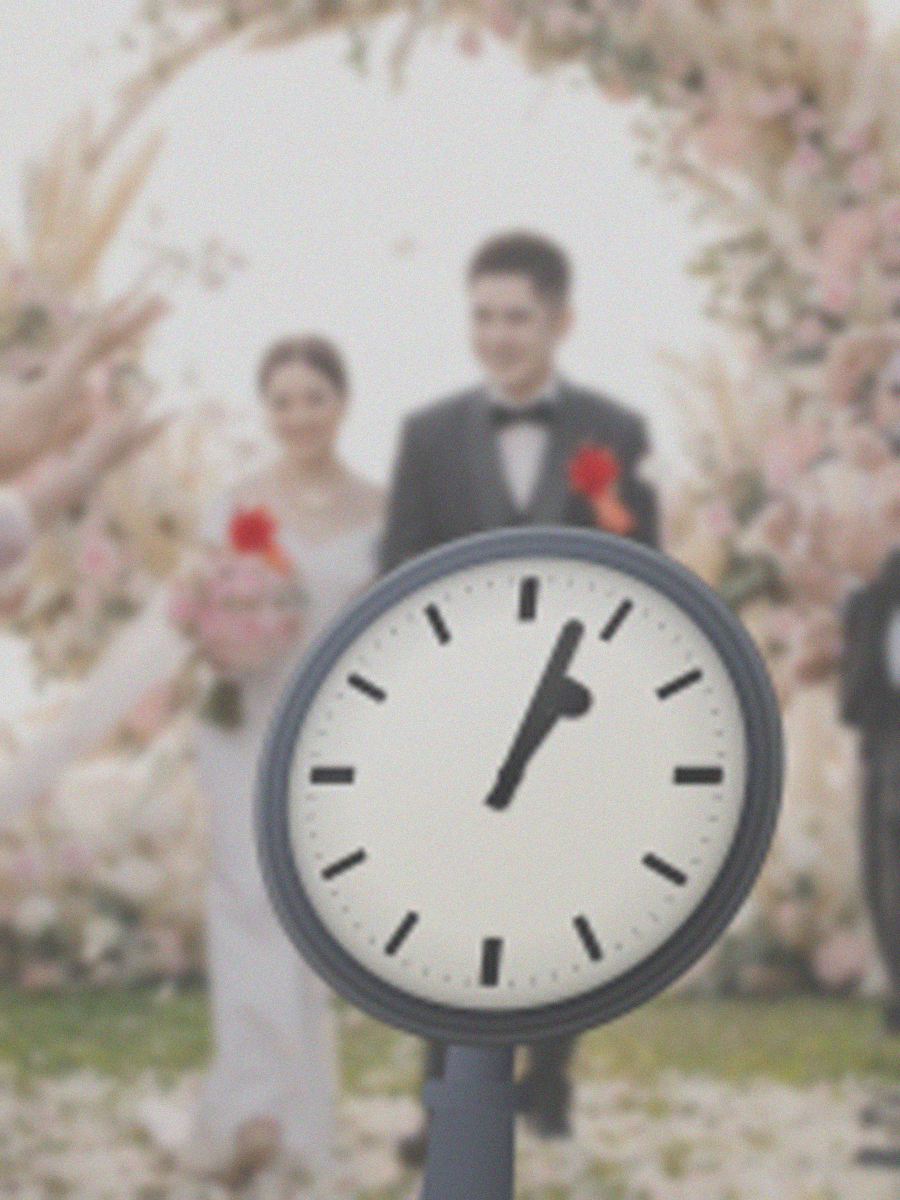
1:03
